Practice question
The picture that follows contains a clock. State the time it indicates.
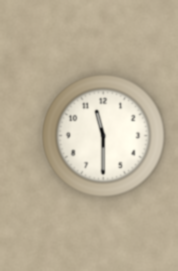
11:30
